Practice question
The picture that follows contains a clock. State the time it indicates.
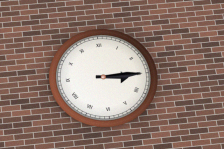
3:15
